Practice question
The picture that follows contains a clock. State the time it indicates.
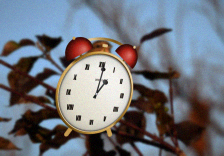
1:01
